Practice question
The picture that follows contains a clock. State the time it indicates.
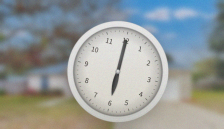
6:00
